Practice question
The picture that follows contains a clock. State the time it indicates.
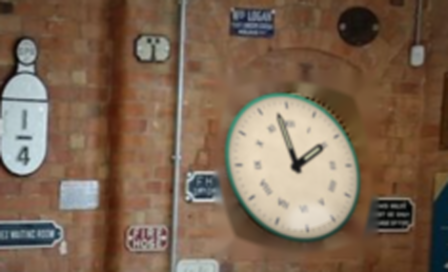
1:58
